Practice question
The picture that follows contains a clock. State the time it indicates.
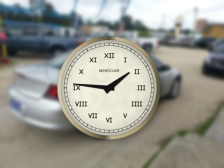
1:46
